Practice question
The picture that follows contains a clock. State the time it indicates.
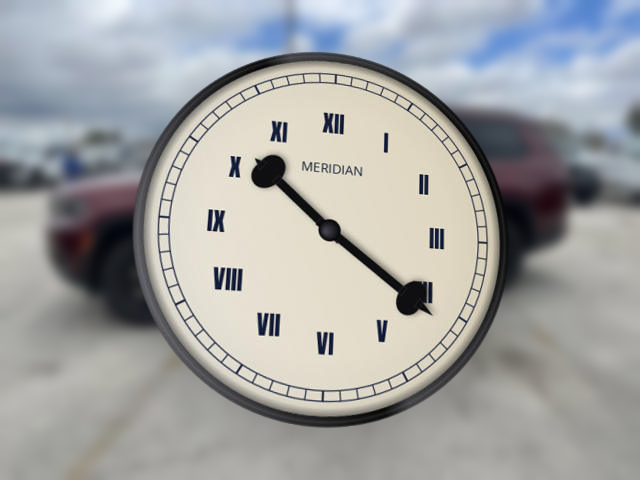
10:21
